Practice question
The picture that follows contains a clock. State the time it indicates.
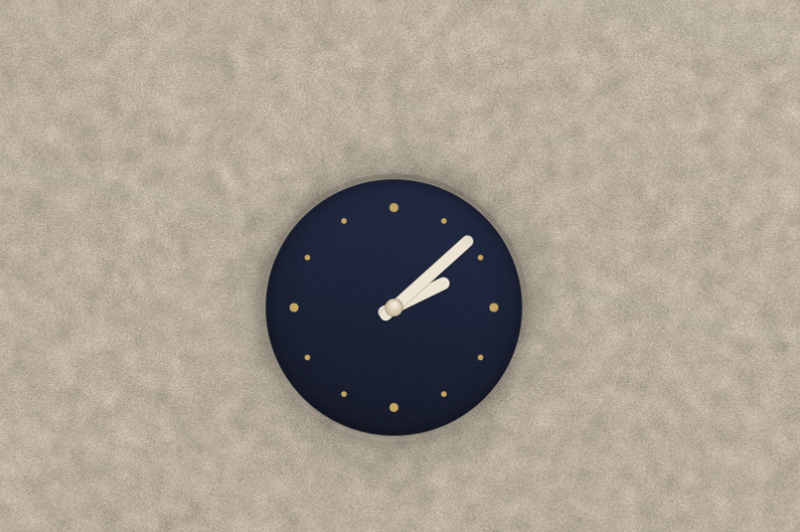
2:08
